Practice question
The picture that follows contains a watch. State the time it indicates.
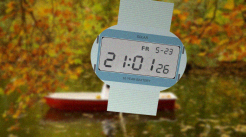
21:01:26
